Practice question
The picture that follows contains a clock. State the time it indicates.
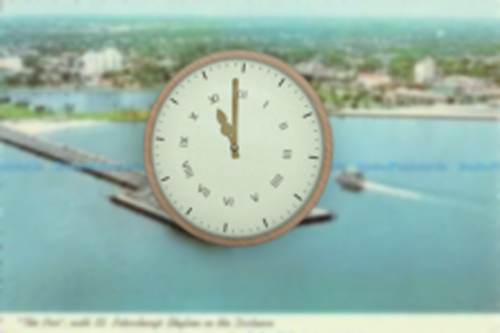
10:59
